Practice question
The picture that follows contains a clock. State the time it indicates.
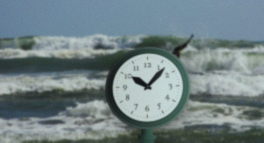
10:07
